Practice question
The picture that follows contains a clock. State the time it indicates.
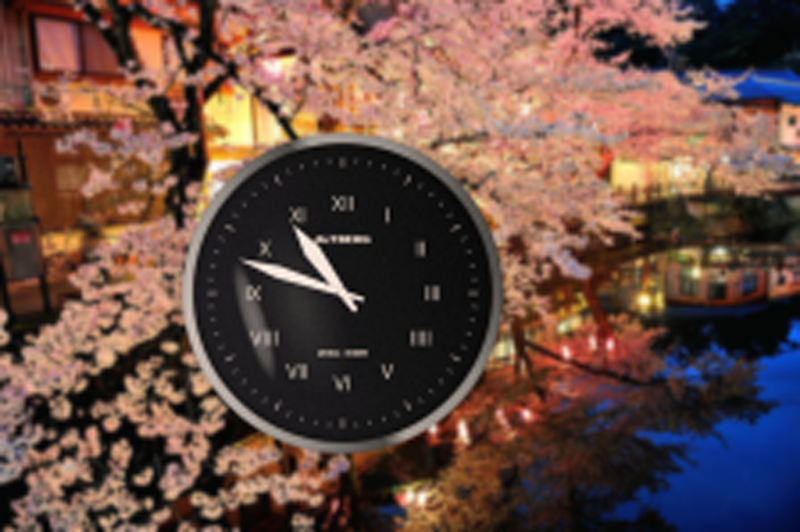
10:48
